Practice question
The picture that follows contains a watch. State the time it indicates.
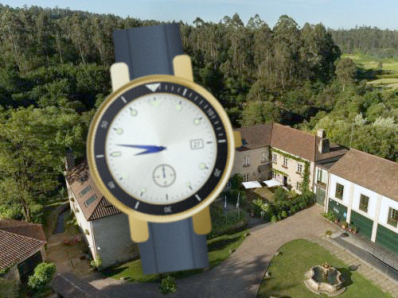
8:47
